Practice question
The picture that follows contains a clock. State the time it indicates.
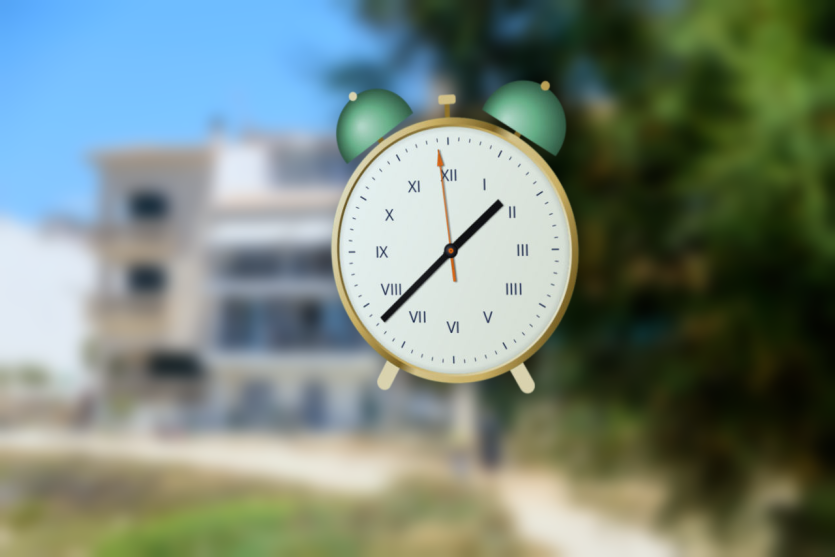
1:37:59
